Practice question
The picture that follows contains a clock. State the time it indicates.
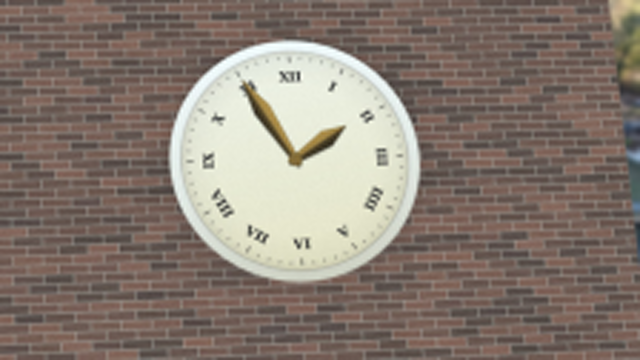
1:55
